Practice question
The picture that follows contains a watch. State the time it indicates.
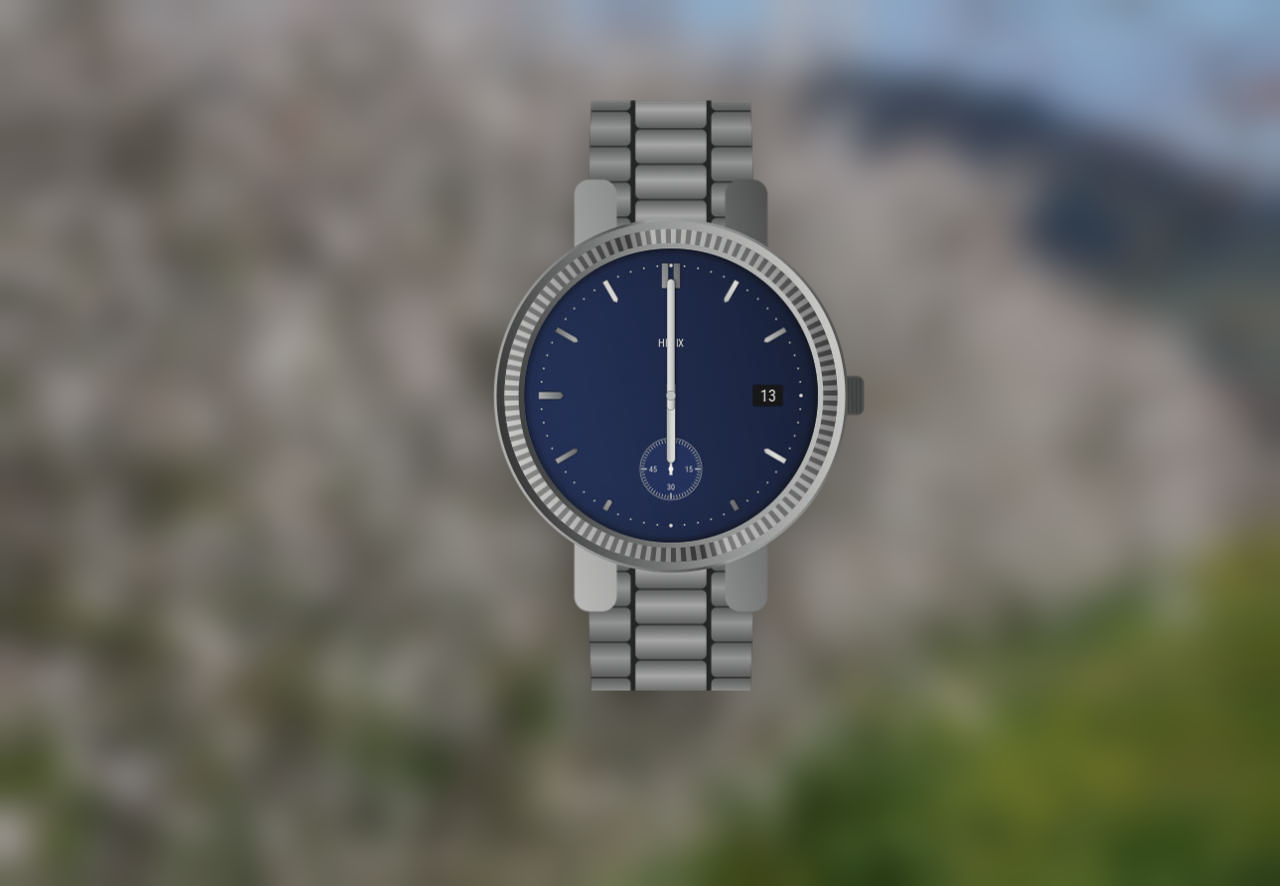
6:00
